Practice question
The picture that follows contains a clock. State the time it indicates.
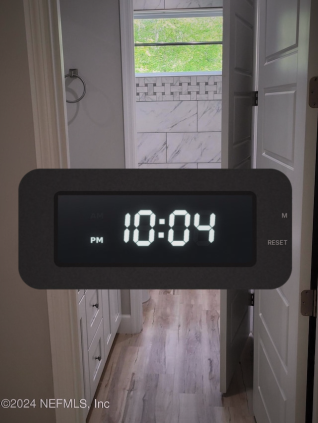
10:04
